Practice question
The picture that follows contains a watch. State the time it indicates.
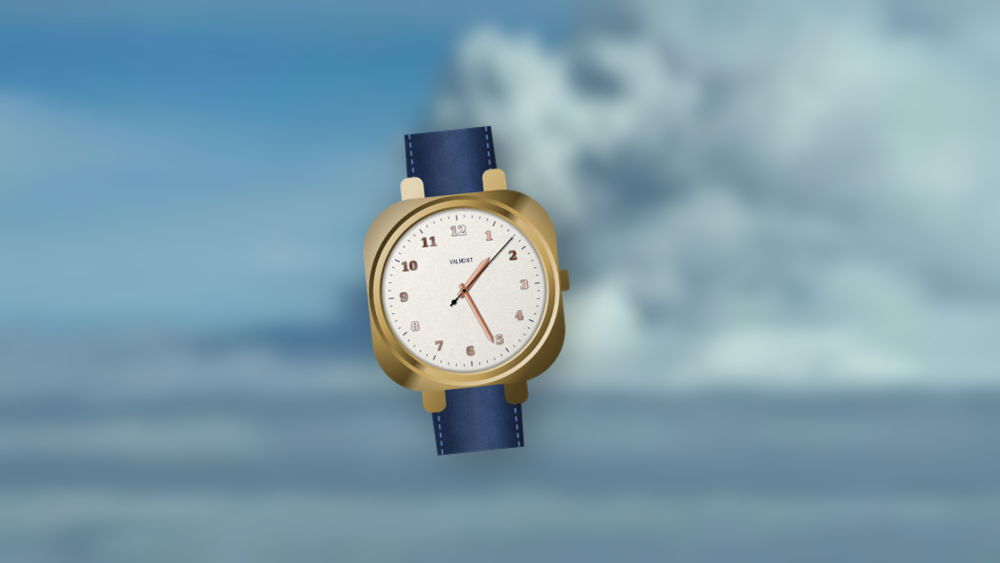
1:26:08
